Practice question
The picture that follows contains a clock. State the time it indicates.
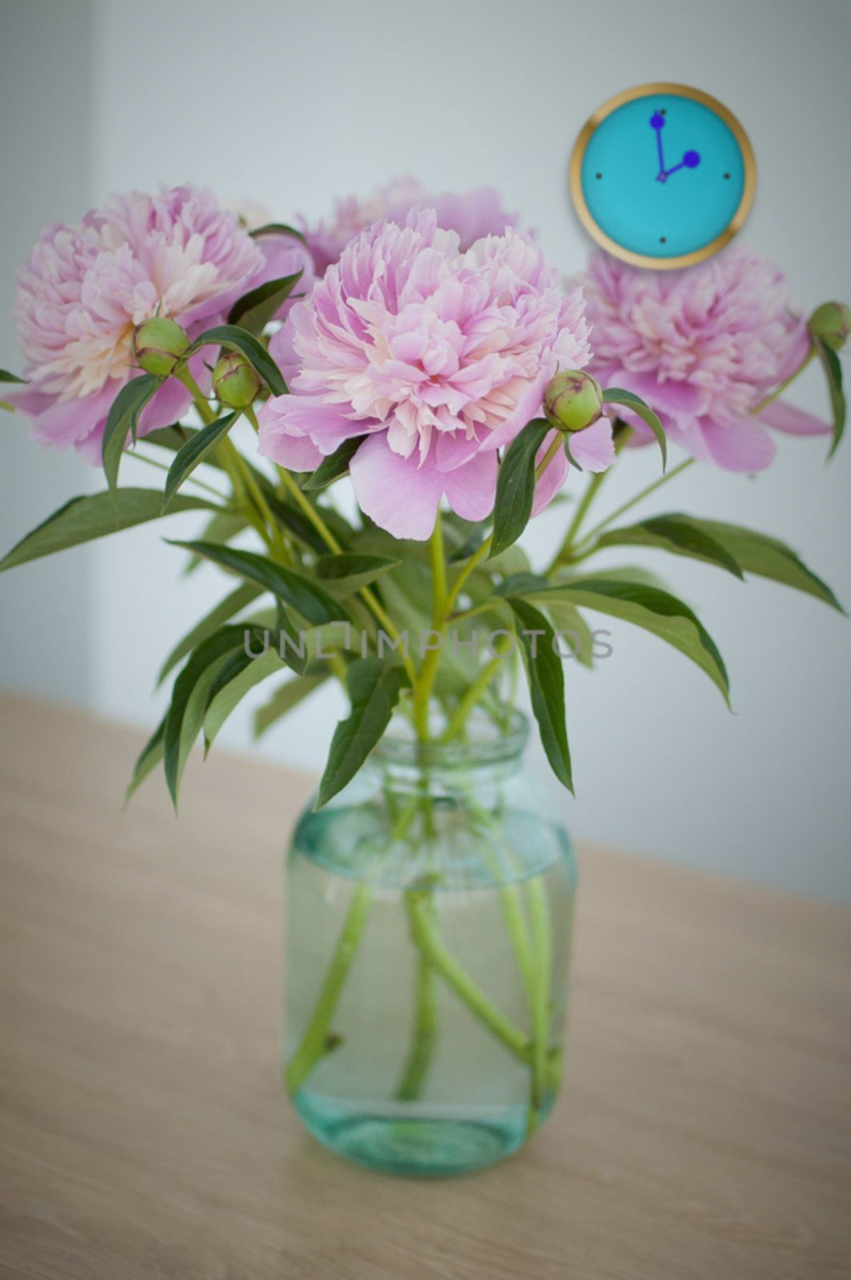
1:59
